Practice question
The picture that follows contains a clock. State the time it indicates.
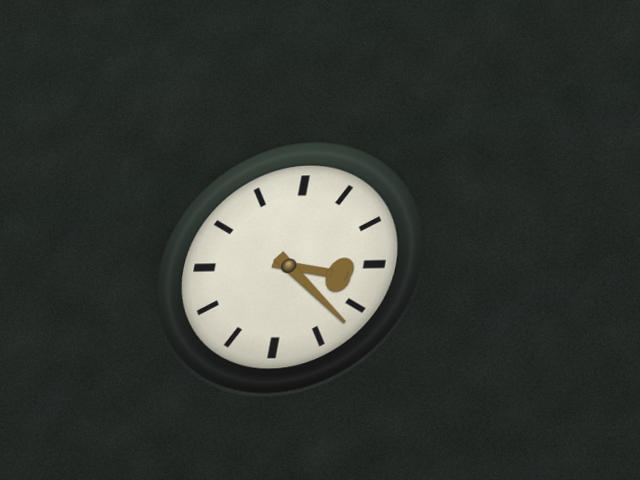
3:22
